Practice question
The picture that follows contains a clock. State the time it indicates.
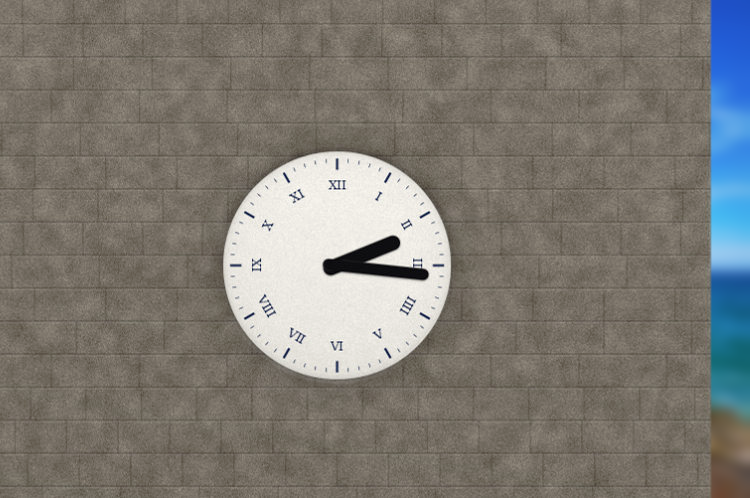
2:16
